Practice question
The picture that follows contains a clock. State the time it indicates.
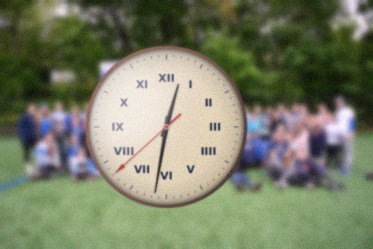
12:31:38
